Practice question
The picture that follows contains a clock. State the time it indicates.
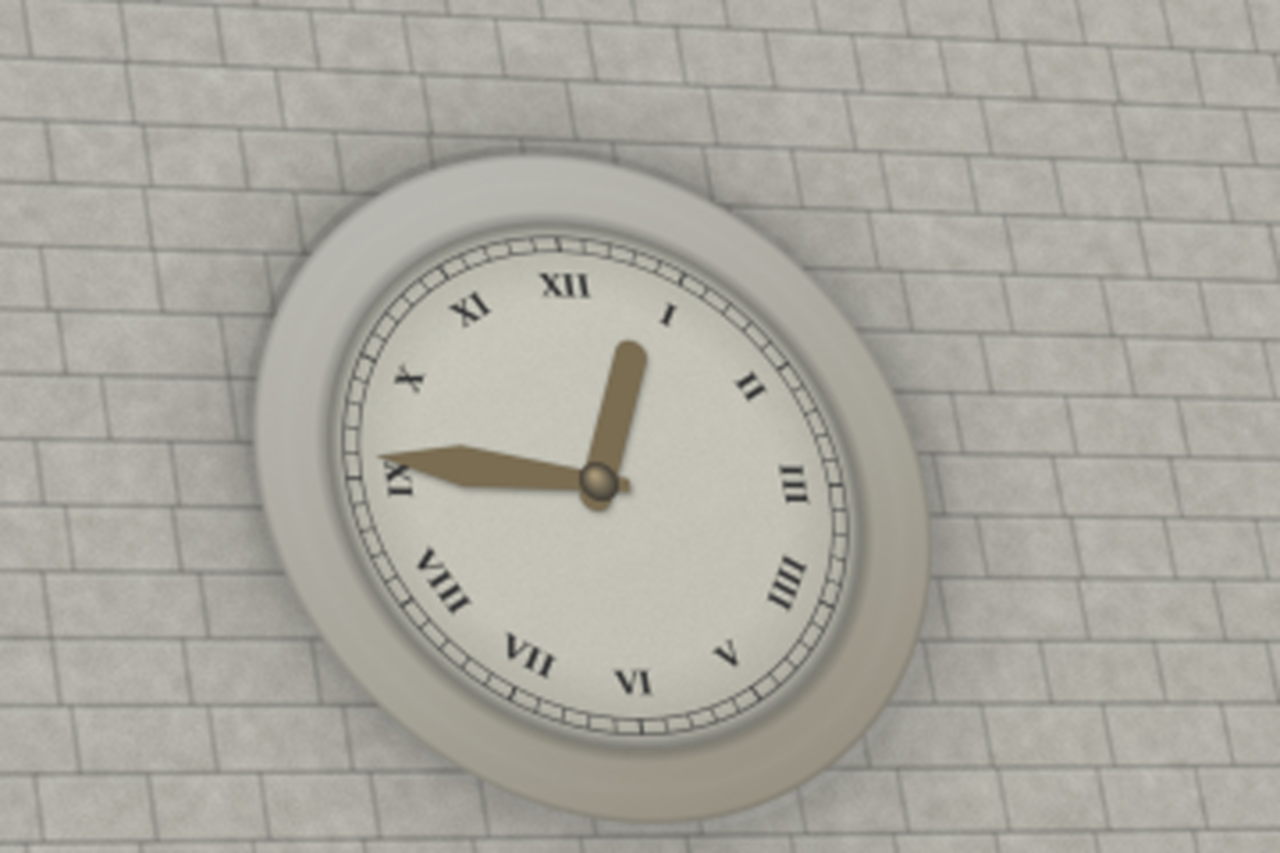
12:46
